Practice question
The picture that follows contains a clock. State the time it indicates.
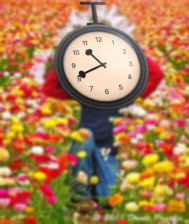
10:41
